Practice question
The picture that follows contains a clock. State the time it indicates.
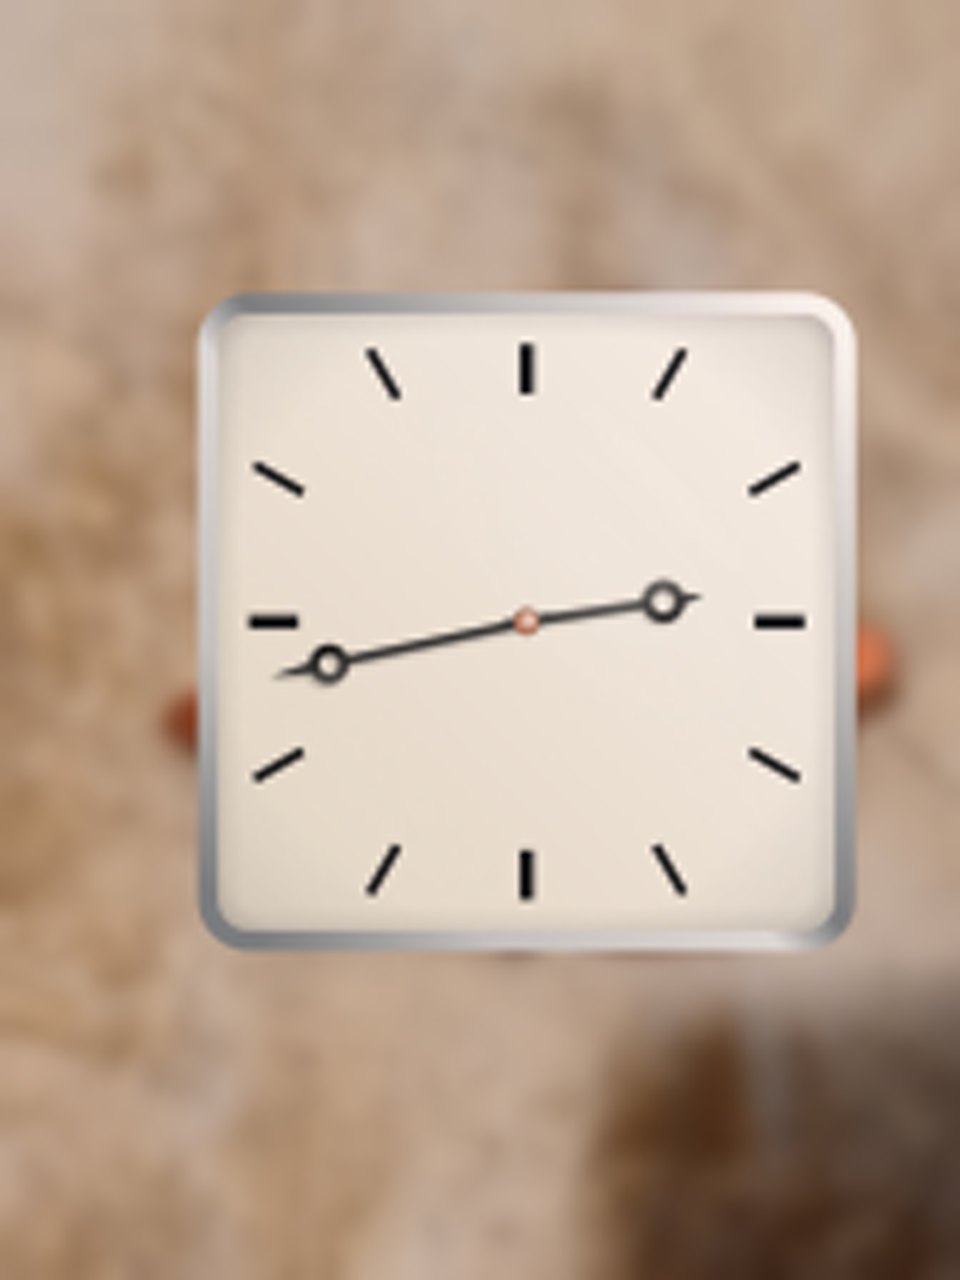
2:43
